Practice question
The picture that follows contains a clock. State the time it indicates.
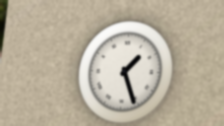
1:26
